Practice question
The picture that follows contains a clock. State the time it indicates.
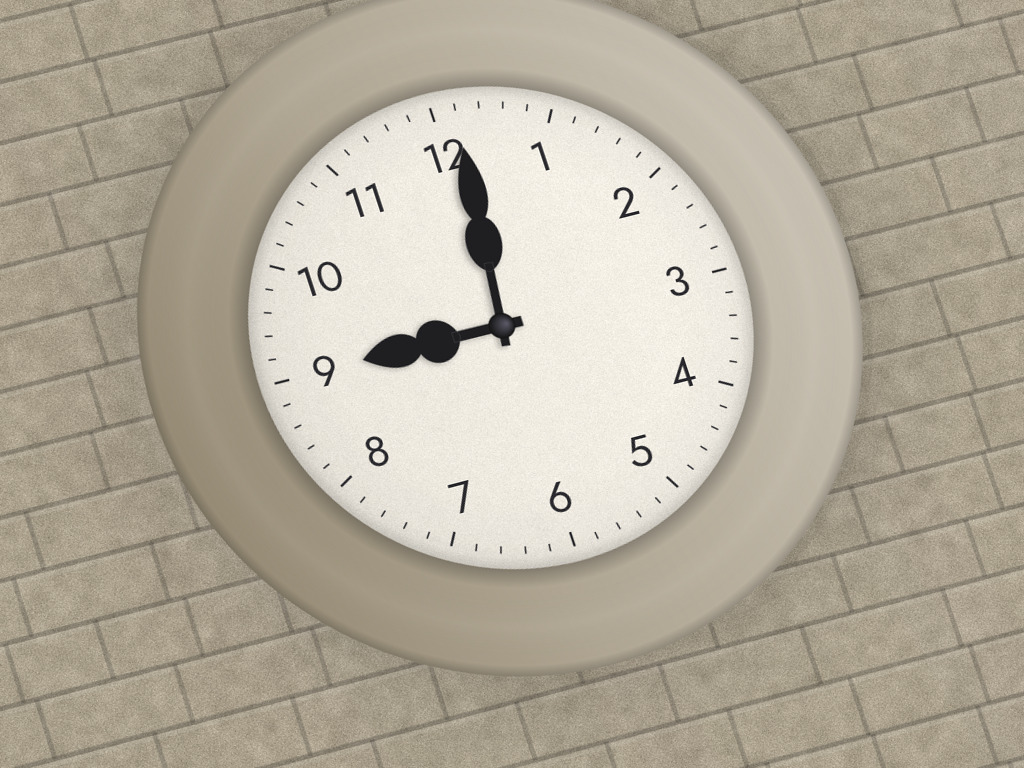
9:01
